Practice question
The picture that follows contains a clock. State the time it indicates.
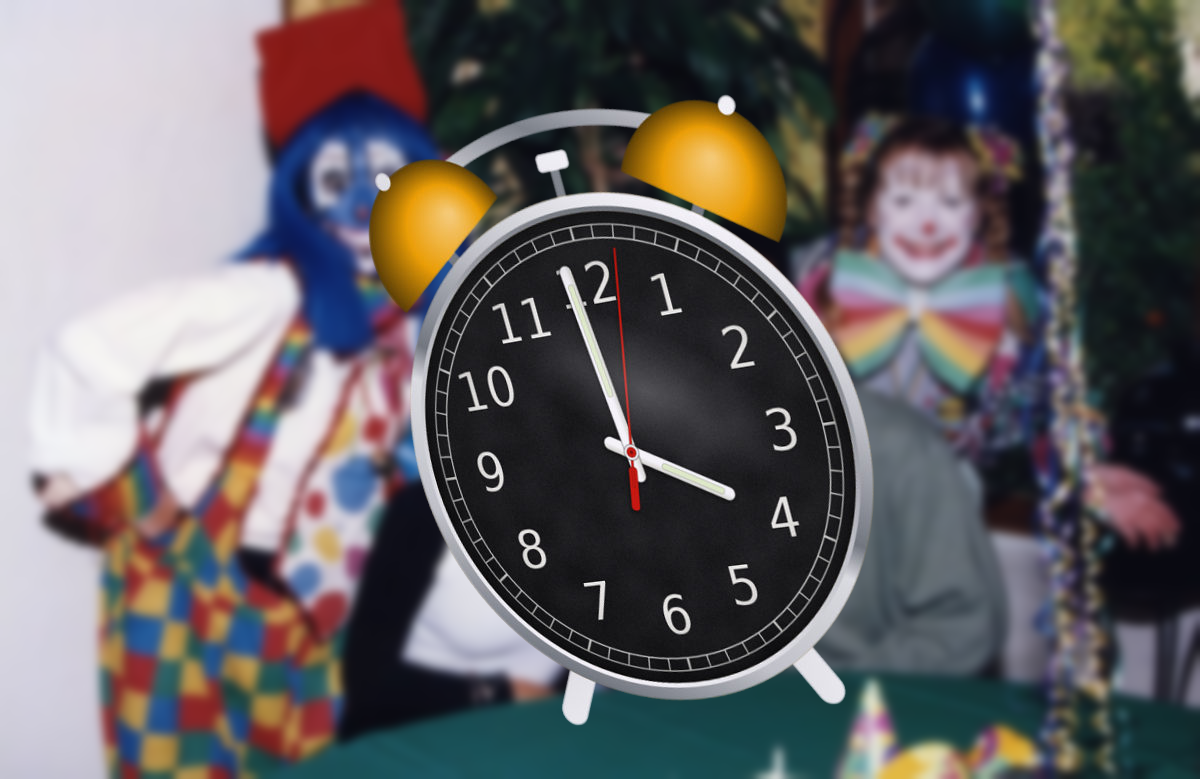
3:59:02
